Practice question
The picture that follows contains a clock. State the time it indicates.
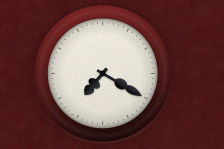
7:20
